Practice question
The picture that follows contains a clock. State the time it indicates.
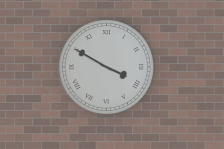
3:50
